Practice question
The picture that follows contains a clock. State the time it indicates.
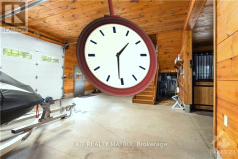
1:31
